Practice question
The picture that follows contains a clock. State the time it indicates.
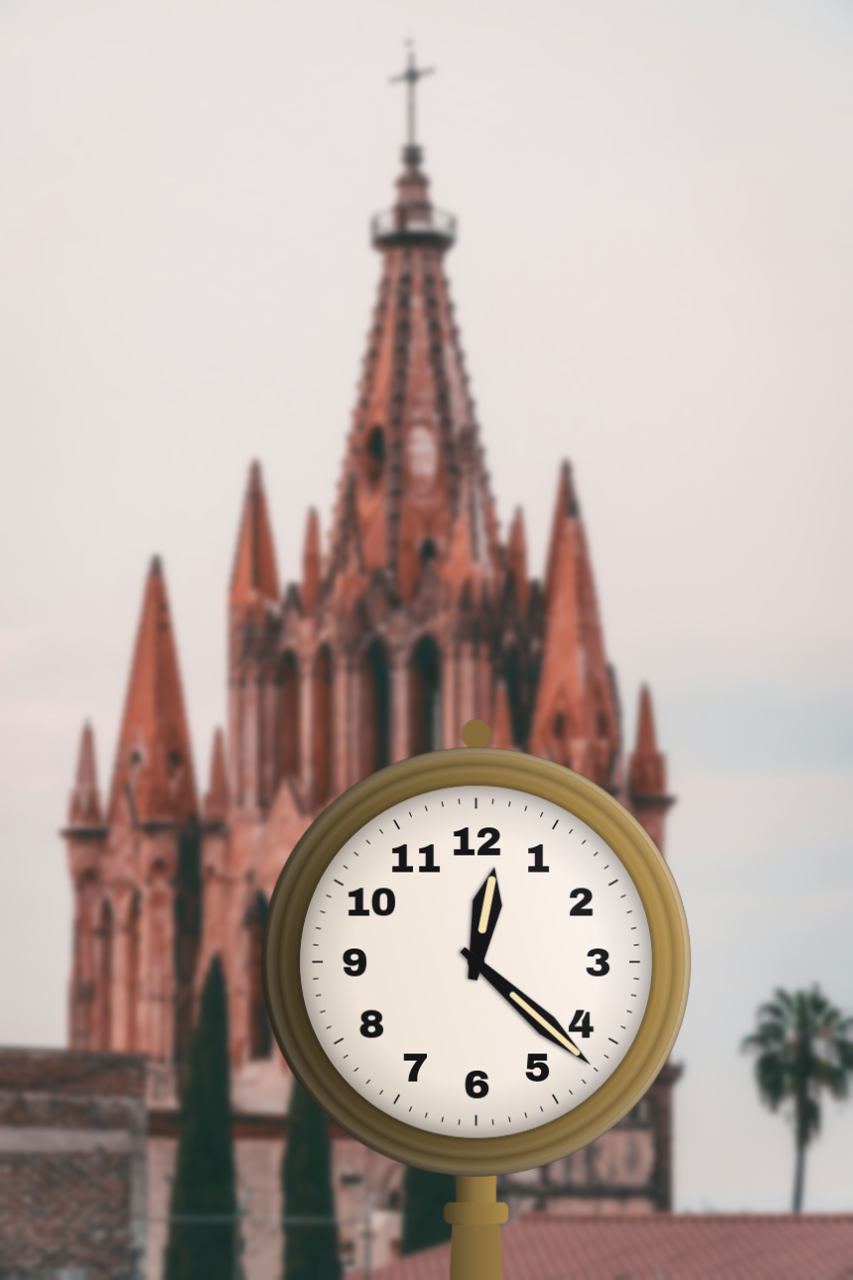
12:22
